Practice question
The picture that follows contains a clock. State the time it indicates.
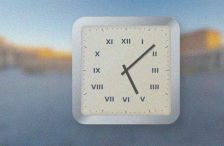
5:08
